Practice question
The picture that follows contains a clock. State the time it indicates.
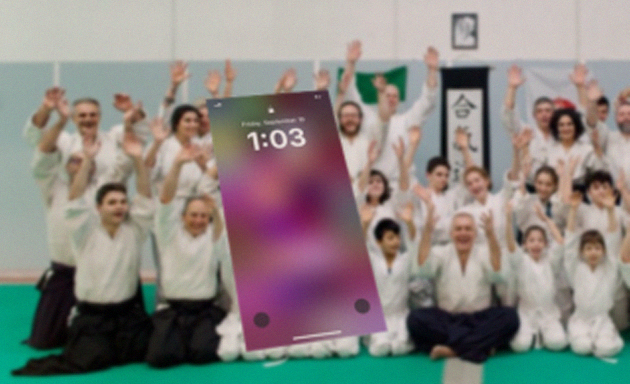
1:03
